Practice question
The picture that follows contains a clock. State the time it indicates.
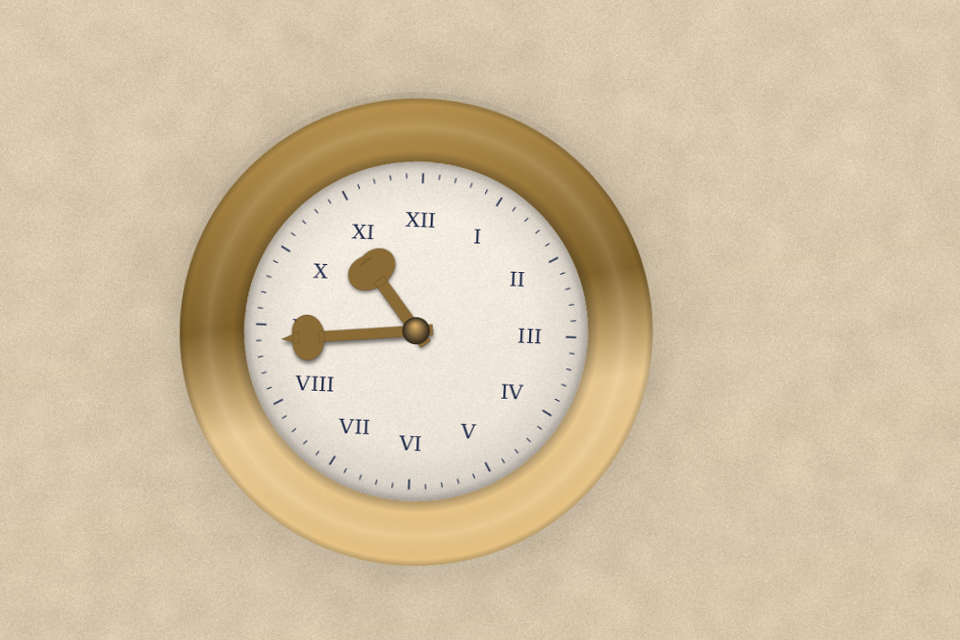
10:44
